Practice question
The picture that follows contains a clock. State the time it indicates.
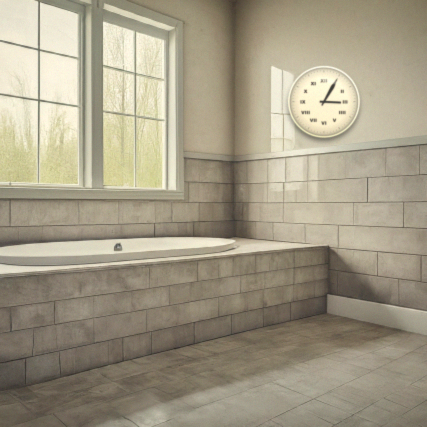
3:05
